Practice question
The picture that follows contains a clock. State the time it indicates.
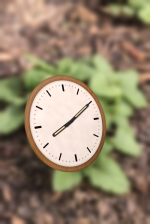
8:10
